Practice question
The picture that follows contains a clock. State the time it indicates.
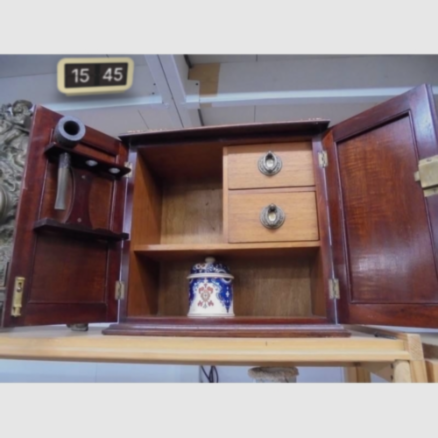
15:45
